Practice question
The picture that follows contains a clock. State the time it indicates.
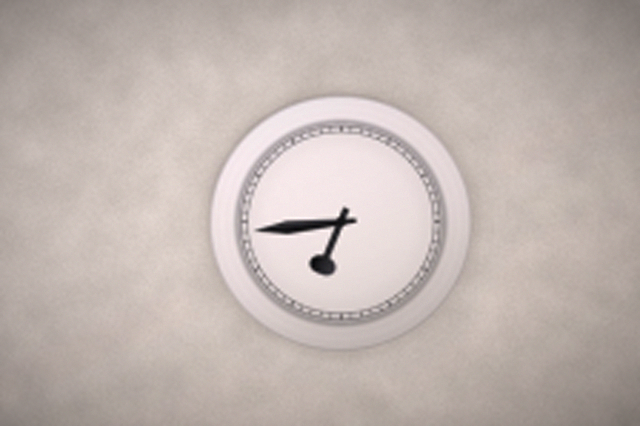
6:44
